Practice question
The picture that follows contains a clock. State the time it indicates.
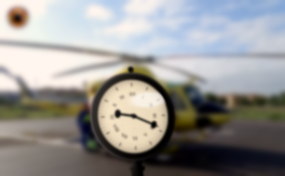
9:19
